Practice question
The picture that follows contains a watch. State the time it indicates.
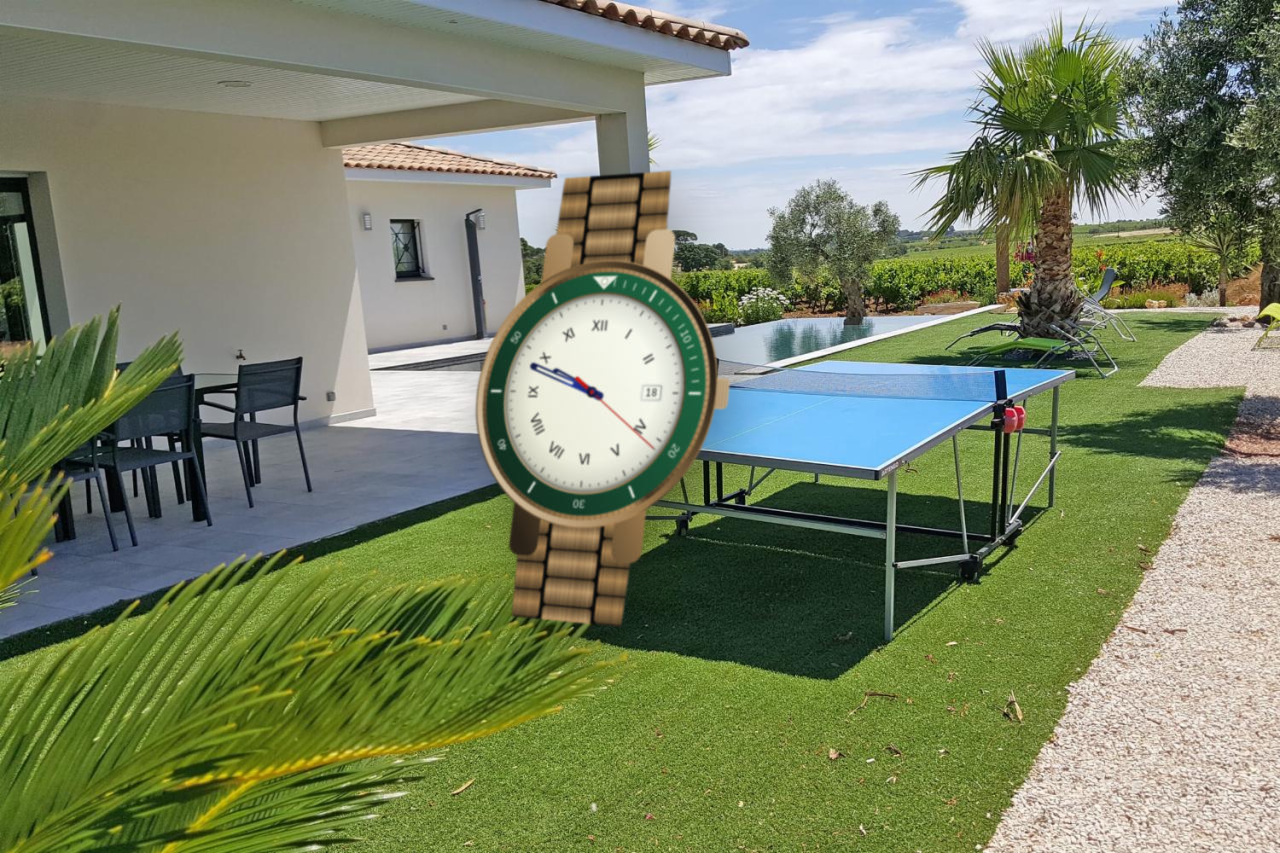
9:48:21
